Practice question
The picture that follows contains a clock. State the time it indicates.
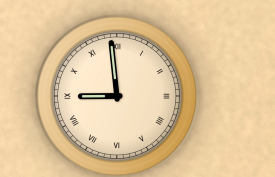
8:59
